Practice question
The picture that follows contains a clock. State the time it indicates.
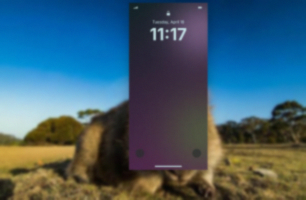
11:17
